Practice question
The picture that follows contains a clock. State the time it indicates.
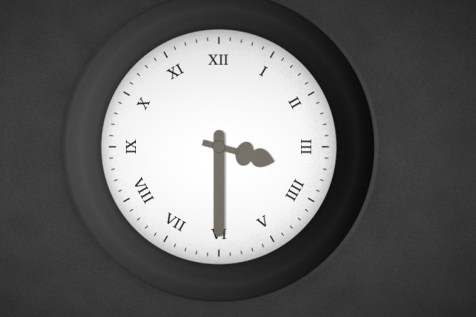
3:30
